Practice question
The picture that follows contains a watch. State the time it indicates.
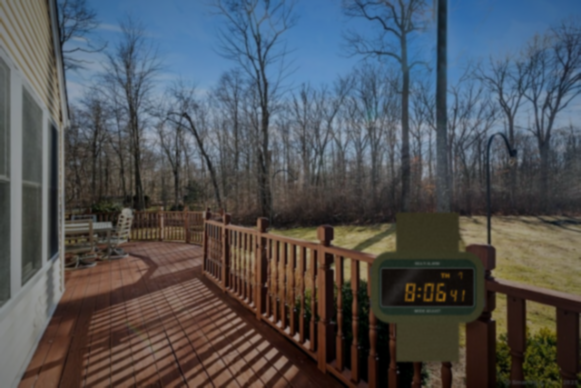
8:06:41
